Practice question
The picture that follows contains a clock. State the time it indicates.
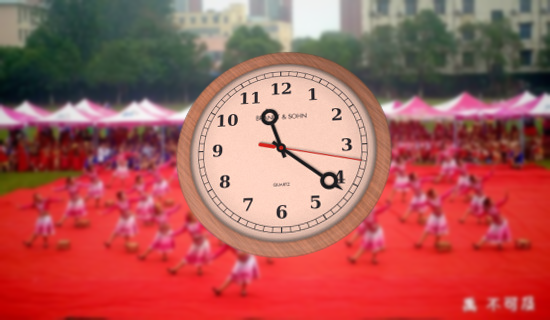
11:21:17
